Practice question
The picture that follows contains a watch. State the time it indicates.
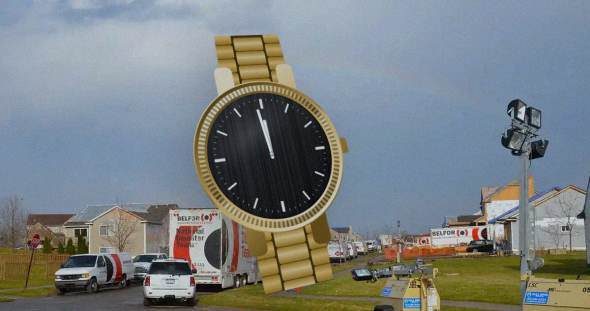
11:59
